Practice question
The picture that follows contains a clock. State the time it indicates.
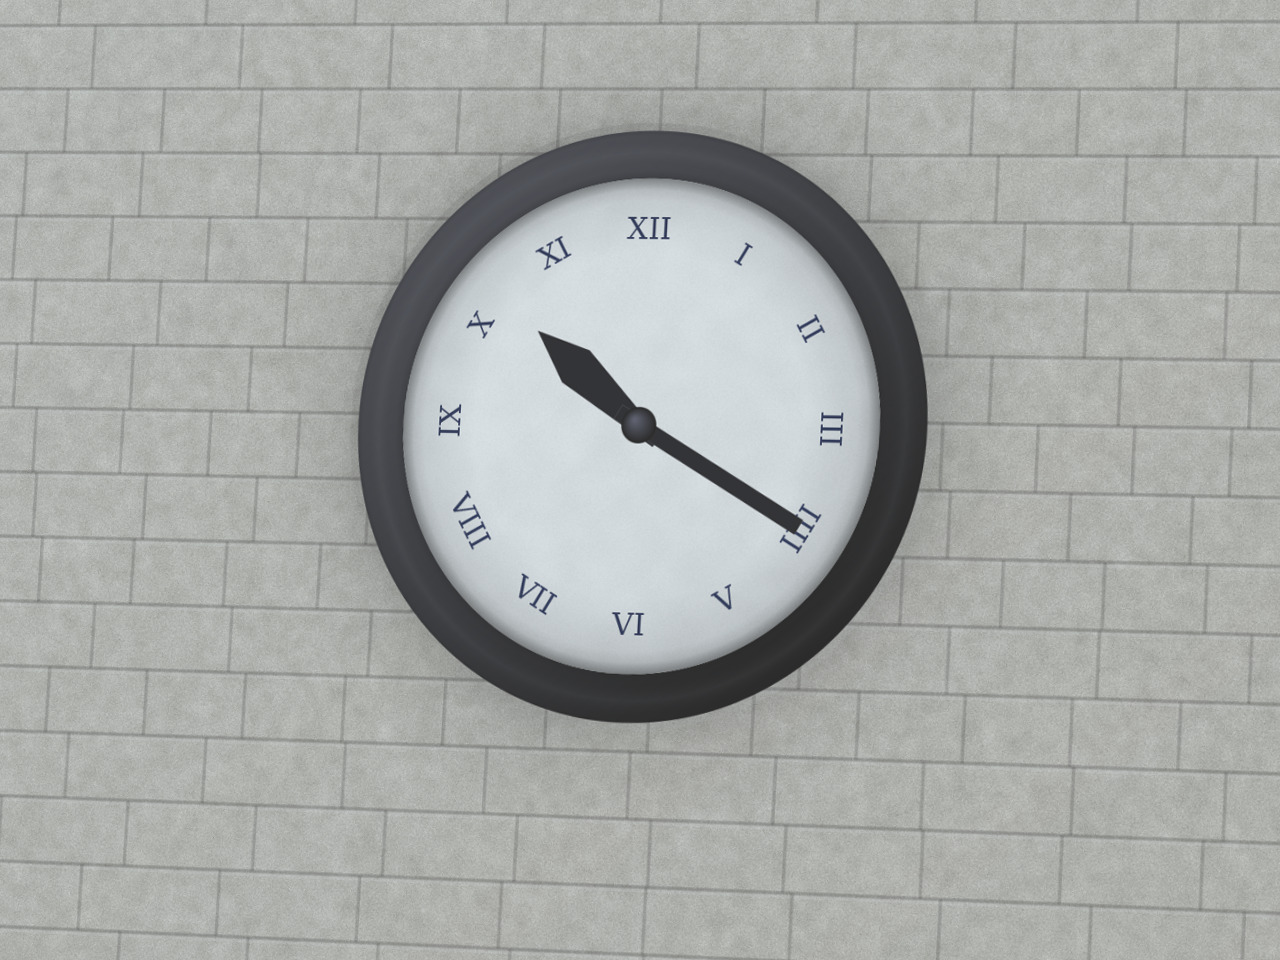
10:20
